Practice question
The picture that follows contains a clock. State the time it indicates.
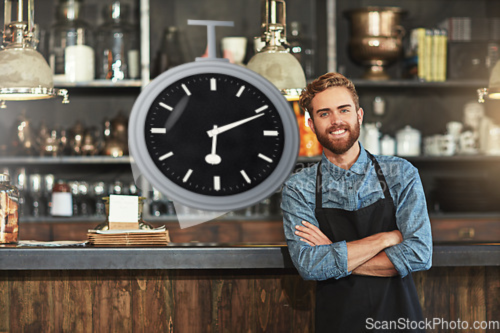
6:11
